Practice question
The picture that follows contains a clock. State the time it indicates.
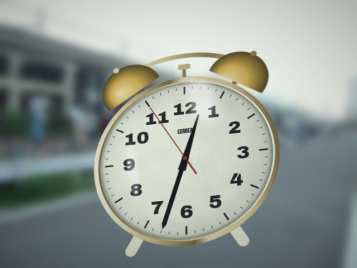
12:32:55
